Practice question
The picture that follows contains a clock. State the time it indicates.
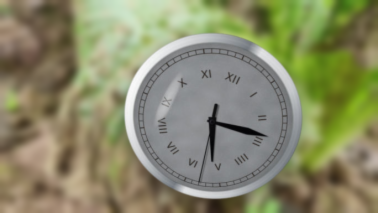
5:13:28
